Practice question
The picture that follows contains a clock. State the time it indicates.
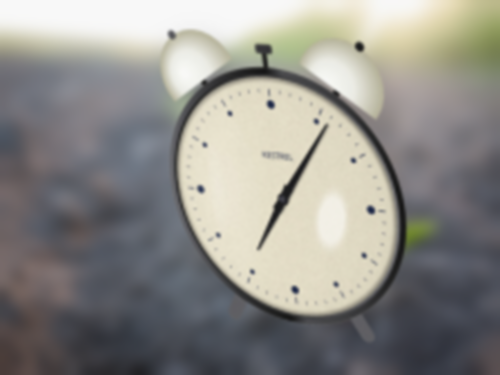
7:06
